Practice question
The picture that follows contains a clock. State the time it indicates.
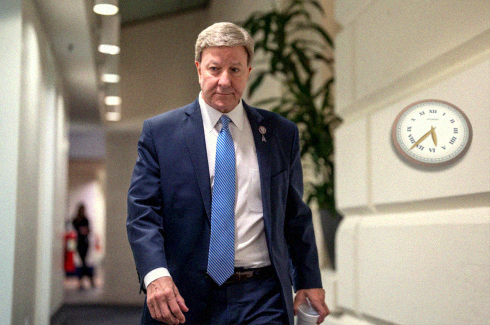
5:37
